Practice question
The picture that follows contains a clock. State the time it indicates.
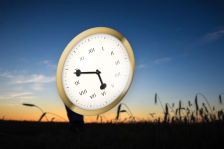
5:49
